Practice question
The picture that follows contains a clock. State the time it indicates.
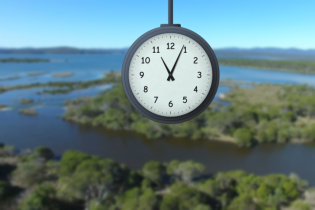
11:04
